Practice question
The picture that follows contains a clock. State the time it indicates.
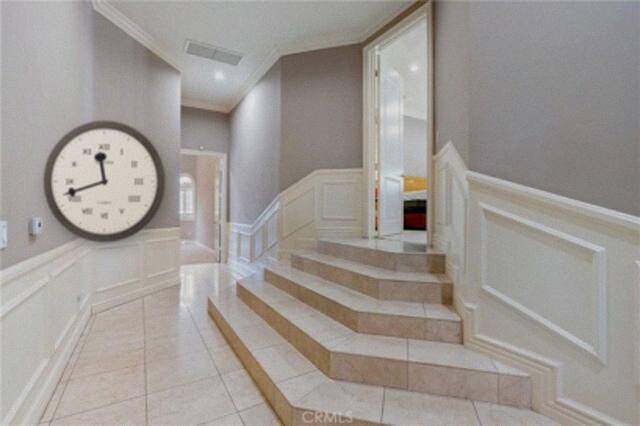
11:42
